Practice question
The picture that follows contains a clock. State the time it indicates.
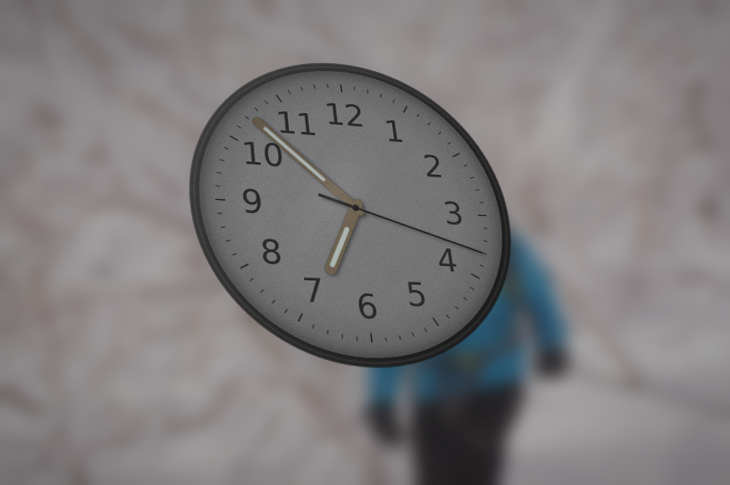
6:52:18
